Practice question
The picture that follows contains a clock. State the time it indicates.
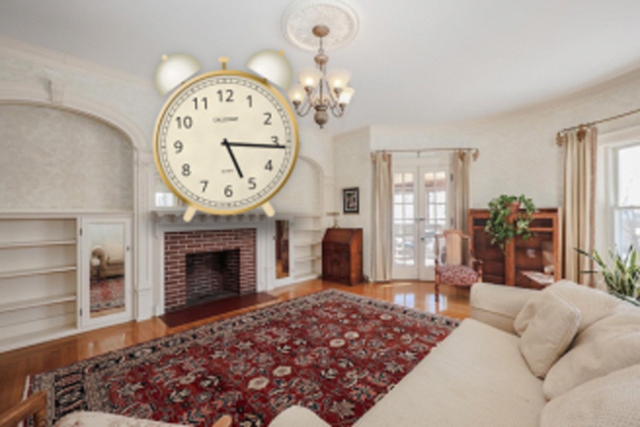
5:16
